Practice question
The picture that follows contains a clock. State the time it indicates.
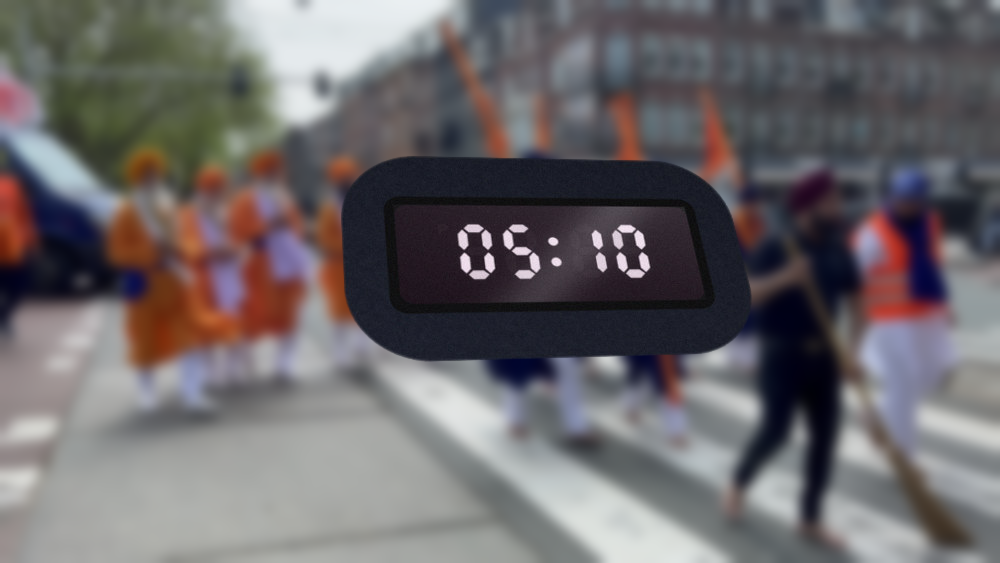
5:10
